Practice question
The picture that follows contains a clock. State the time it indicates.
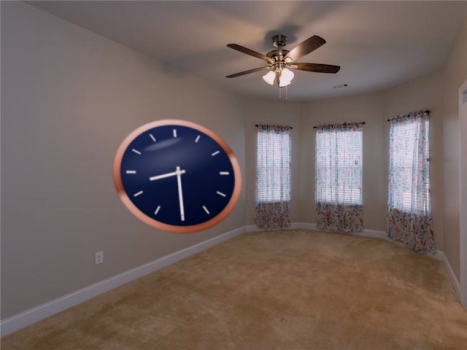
8:30
